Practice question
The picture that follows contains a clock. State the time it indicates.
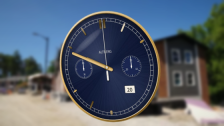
9:49
